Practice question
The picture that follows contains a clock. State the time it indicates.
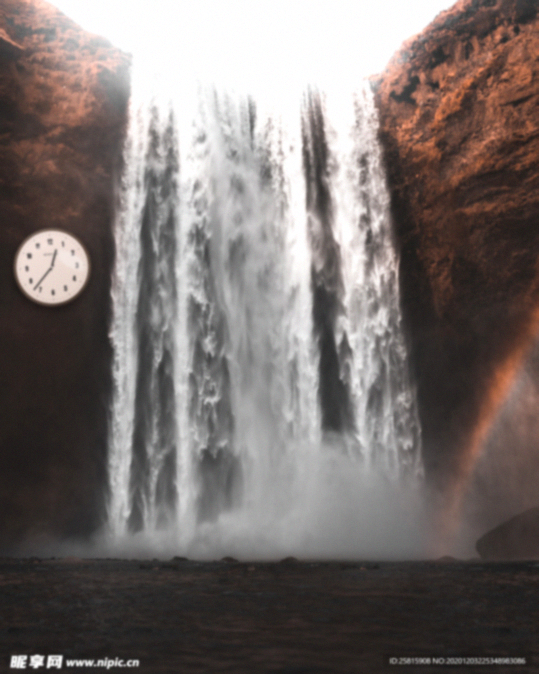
12:37
